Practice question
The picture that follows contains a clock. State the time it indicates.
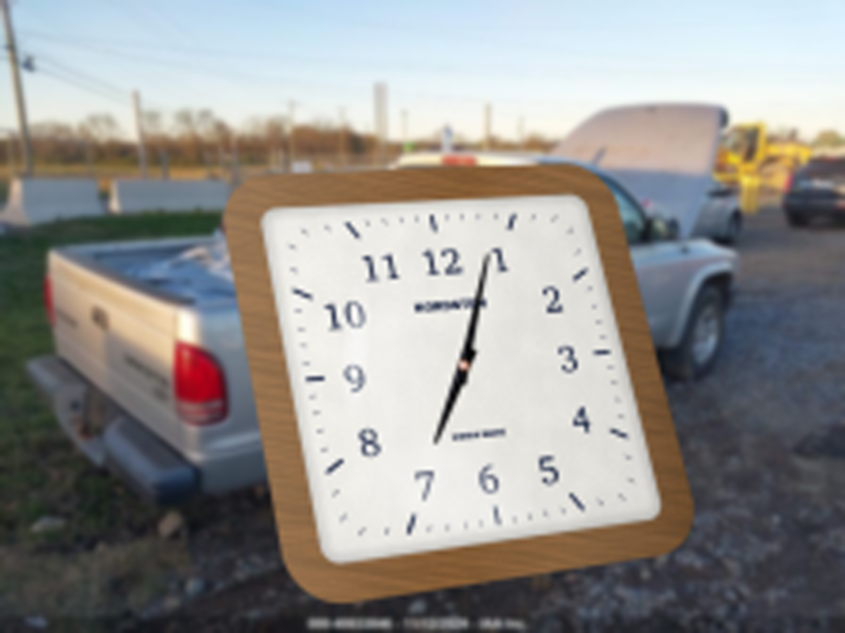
7:04
